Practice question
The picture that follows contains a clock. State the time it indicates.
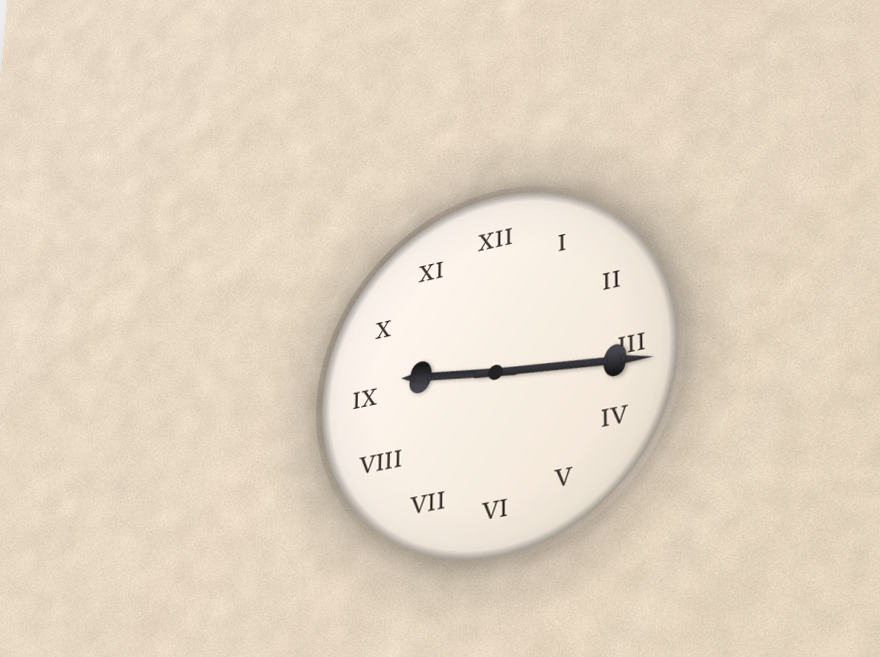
9:16
